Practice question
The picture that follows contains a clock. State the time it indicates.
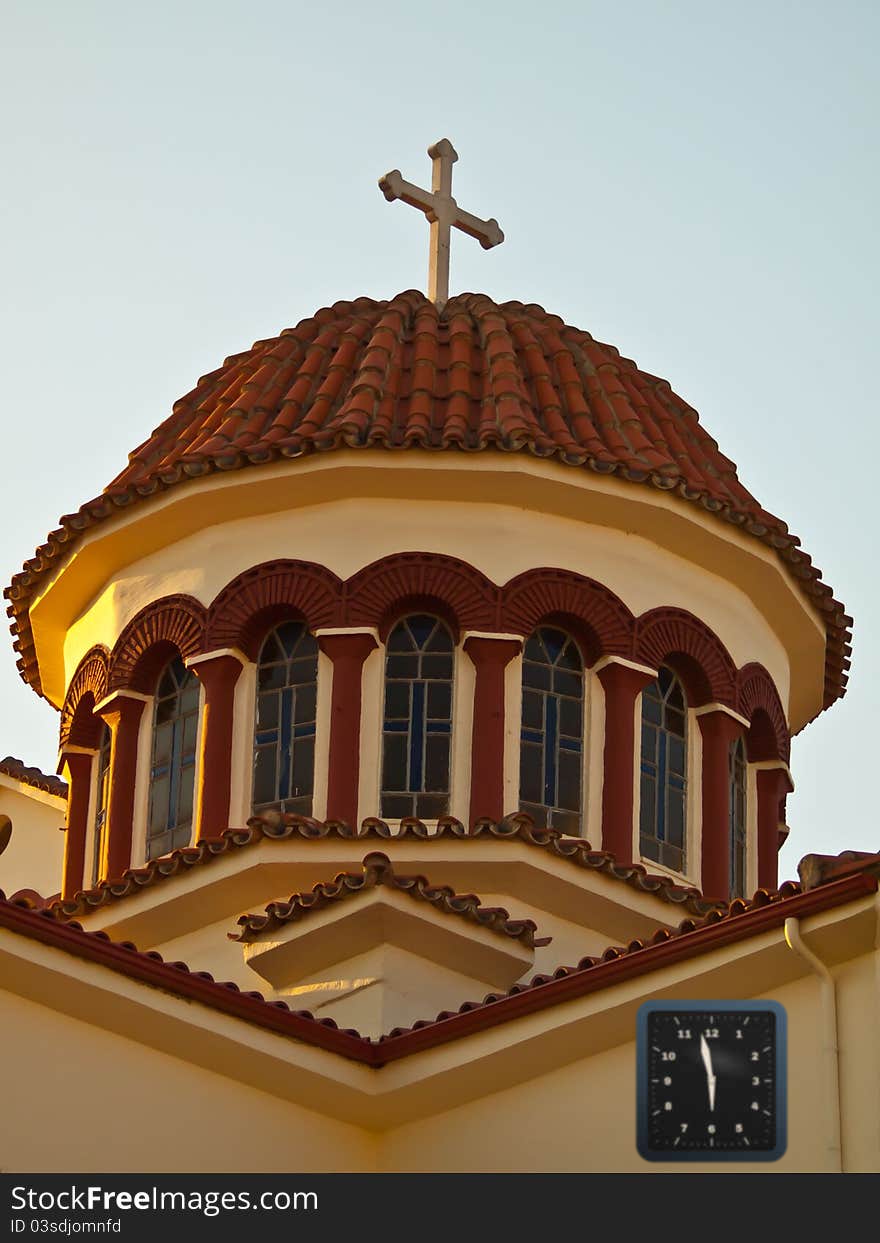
5:58
